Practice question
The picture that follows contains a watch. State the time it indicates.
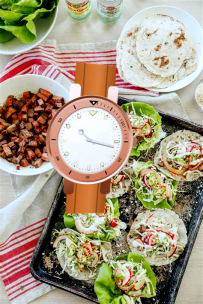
10:17
